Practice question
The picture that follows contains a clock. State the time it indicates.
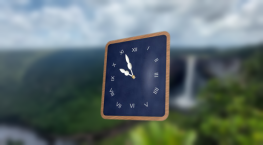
9:56
